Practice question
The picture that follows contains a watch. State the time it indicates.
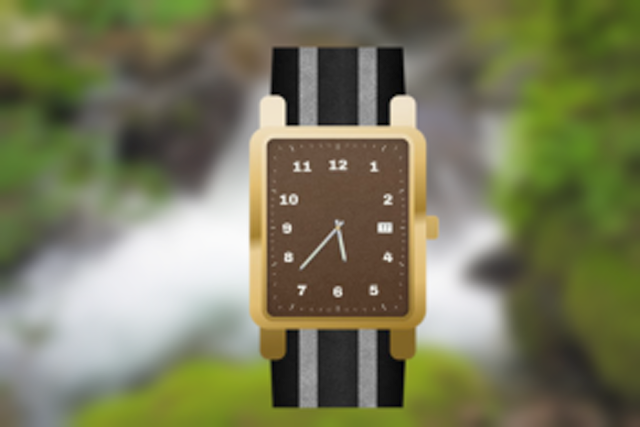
5:37
